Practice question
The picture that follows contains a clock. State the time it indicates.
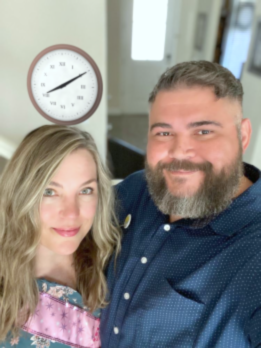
8:10
